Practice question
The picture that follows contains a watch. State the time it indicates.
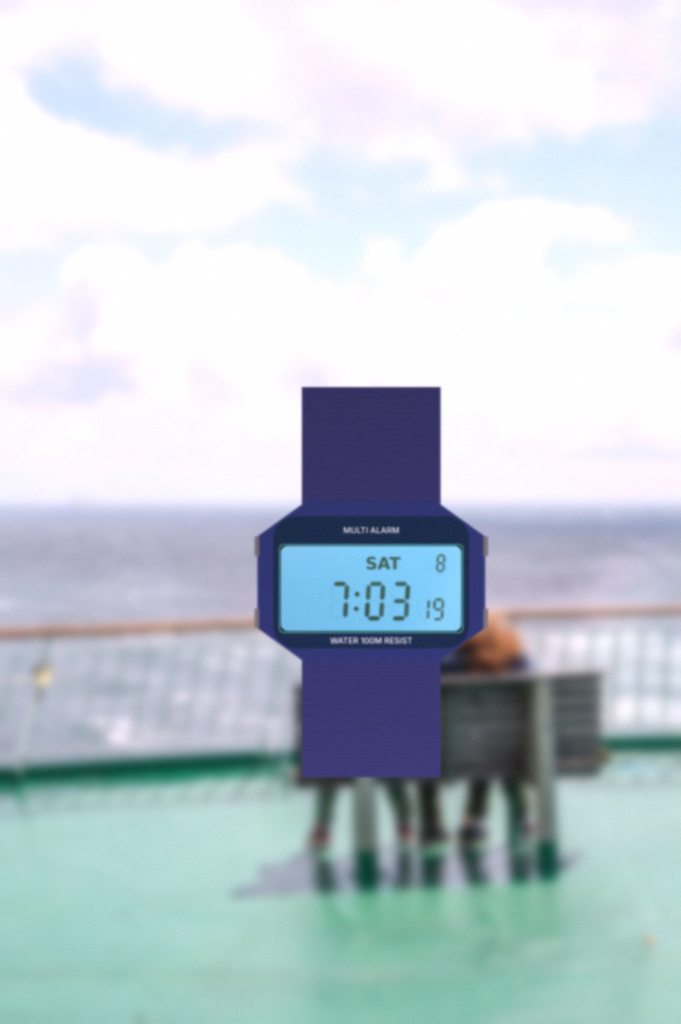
7:03:19
